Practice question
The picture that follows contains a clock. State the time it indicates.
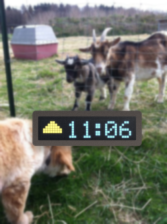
11:06
